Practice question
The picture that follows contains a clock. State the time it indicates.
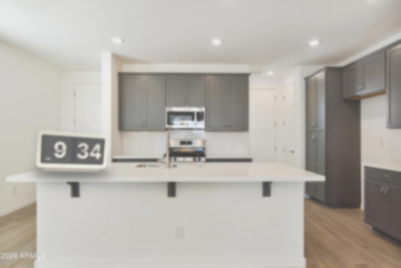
9:34
